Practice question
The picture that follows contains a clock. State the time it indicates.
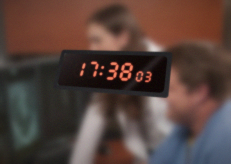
17:38:03
